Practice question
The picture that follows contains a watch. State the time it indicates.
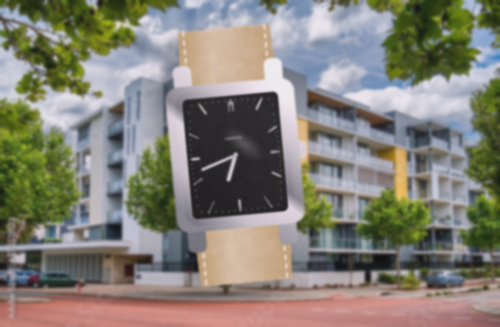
6:42
